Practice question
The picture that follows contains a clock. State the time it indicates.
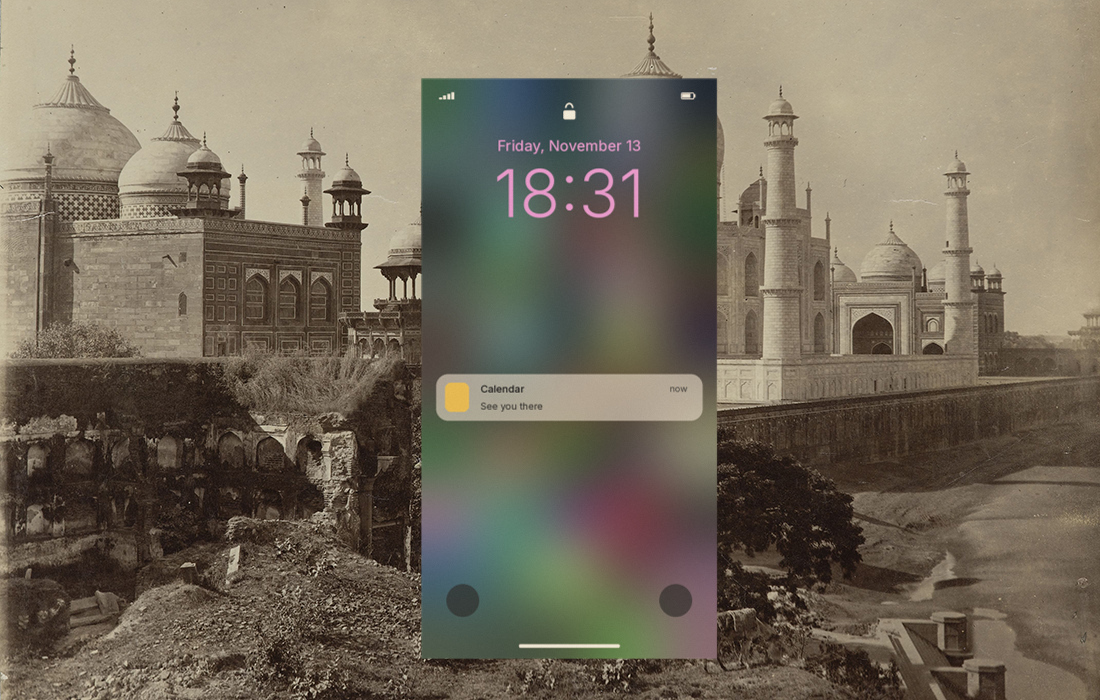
18:31
